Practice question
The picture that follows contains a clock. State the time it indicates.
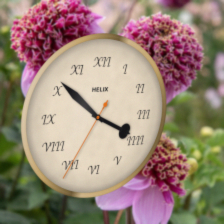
3:51:35
